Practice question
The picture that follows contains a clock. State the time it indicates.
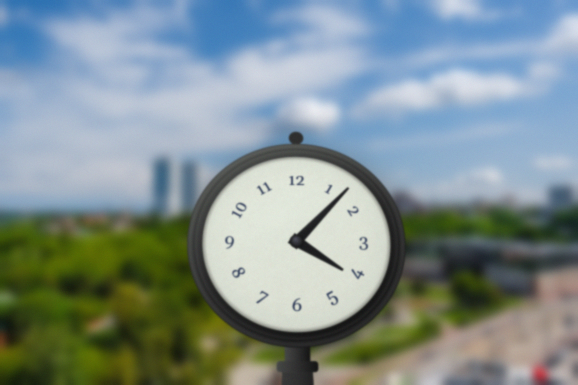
4:07
